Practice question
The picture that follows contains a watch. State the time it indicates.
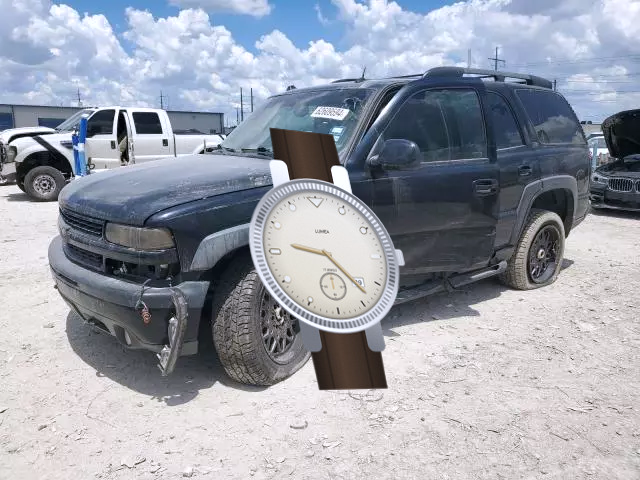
9:23
